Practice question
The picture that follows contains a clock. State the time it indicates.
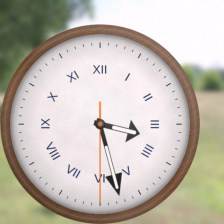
3:27:30
